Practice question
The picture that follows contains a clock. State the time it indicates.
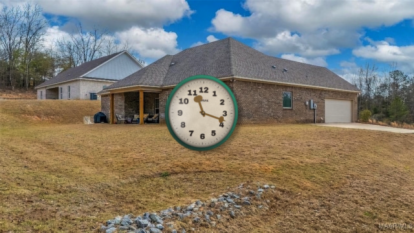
11:18
